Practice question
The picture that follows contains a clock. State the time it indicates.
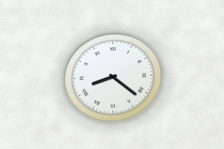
8:22
